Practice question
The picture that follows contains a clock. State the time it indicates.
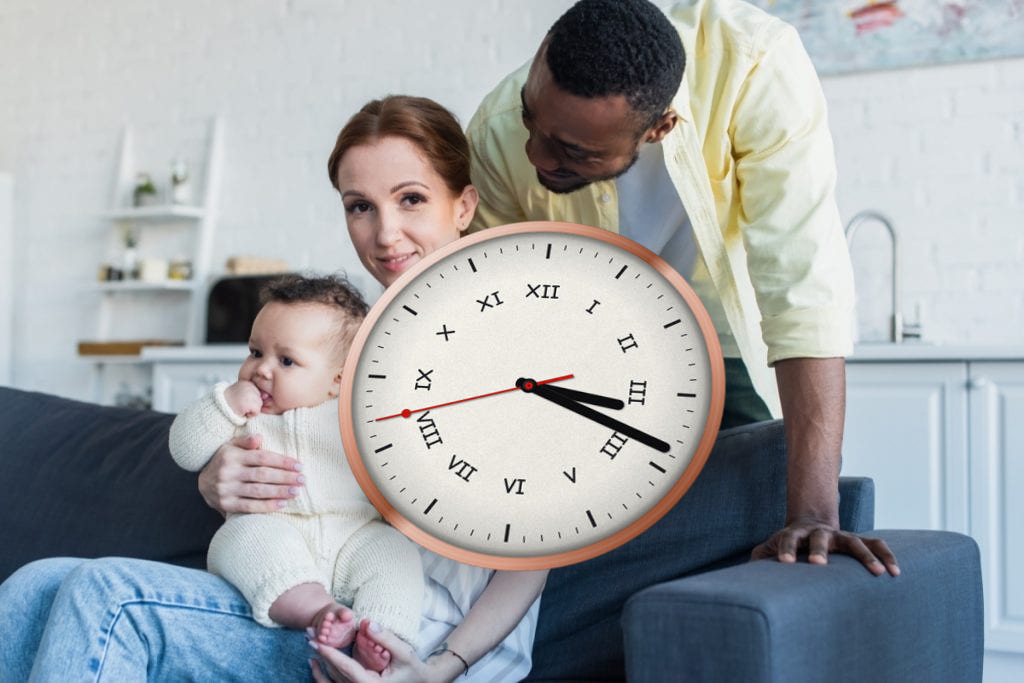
3:18:42
